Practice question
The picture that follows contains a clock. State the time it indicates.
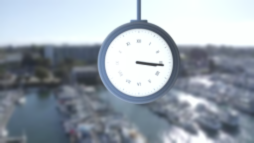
3:16
